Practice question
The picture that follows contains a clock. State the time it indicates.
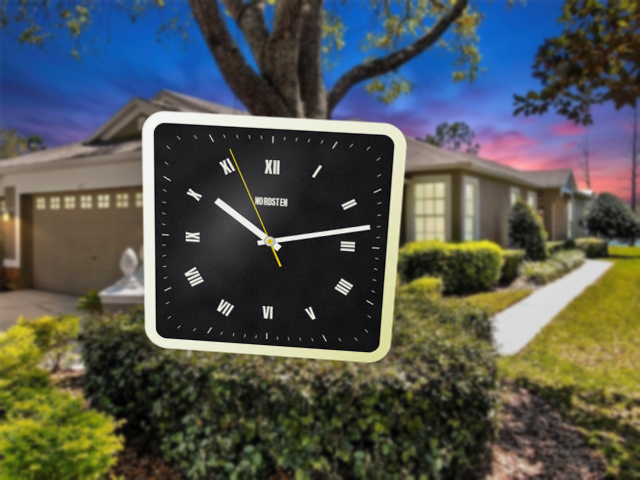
10:12:56
